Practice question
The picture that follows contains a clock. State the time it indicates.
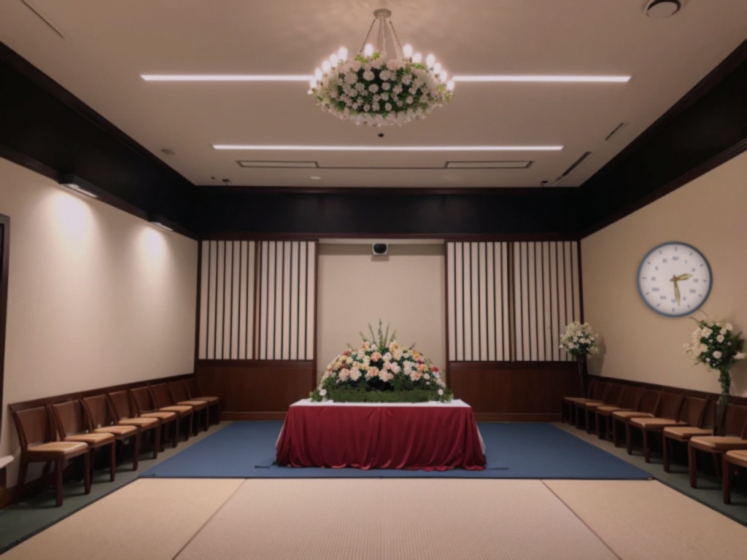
2:28
